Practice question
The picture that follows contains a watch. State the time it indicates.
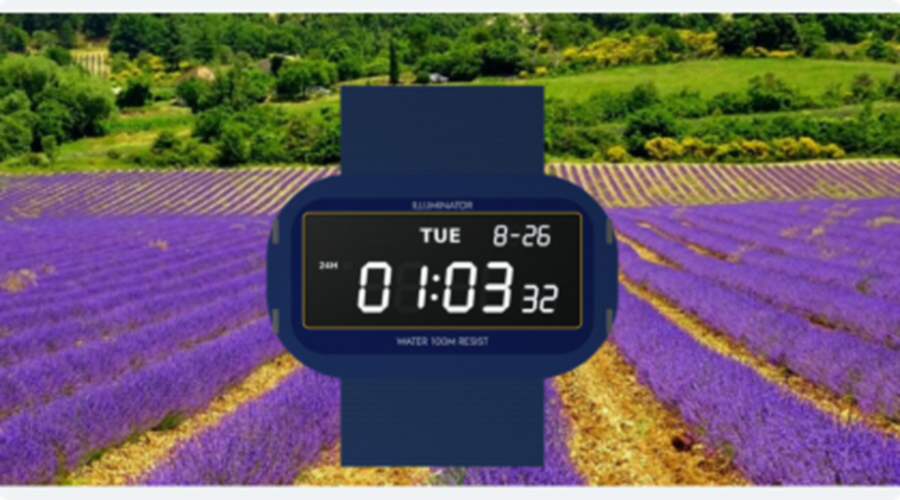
1:03:32
